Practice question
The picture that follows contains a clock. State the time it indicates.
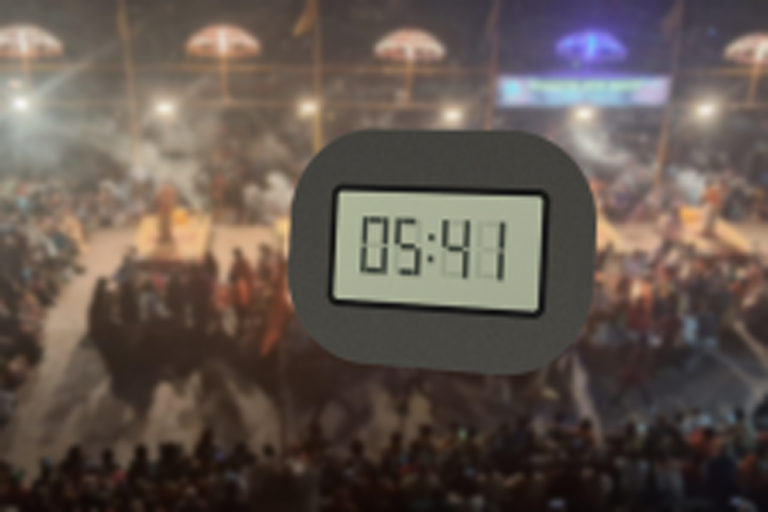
5:41
